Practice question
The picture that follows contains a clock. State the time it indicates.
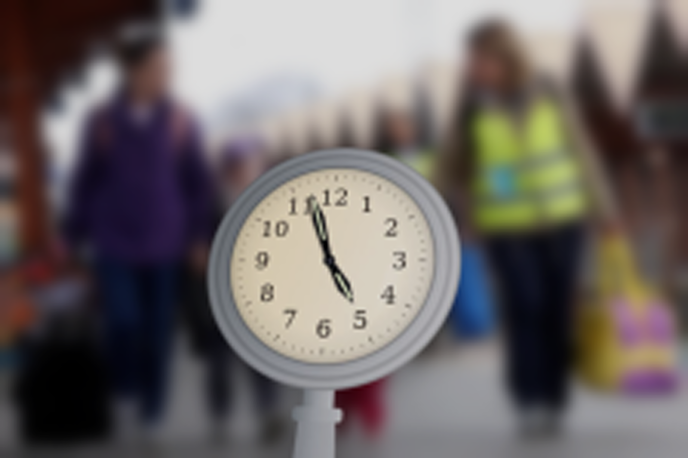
4:57
